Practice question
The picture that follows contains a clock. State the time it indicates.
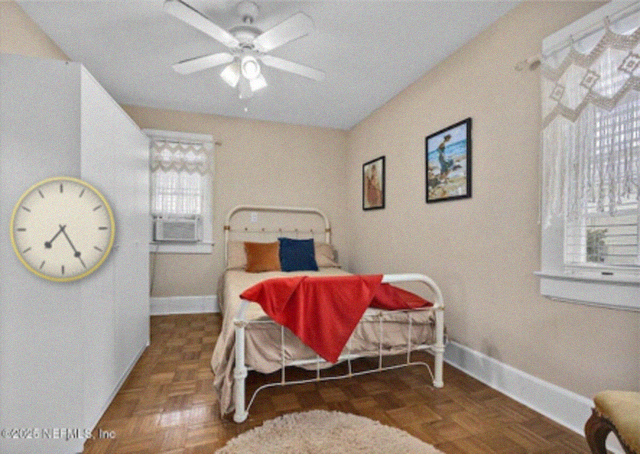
7:25
